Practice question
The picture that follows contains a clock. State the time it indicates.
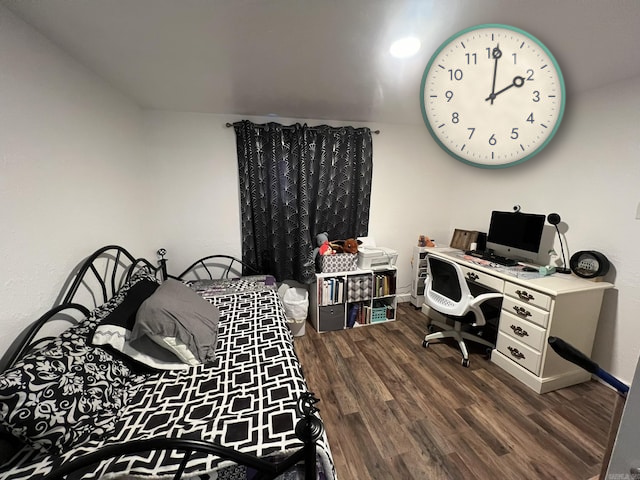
2:01
